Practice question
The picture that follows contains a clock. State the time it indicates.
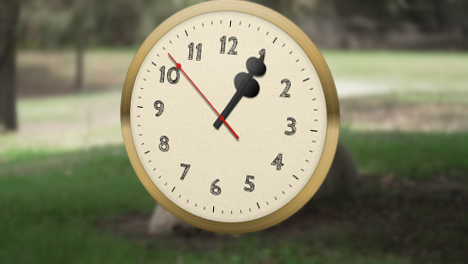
1:04:52
